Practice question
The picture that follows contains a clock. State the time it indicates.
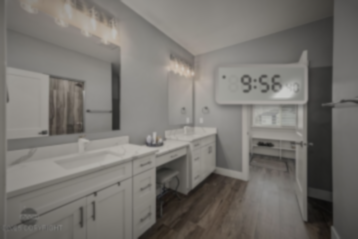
9:56
